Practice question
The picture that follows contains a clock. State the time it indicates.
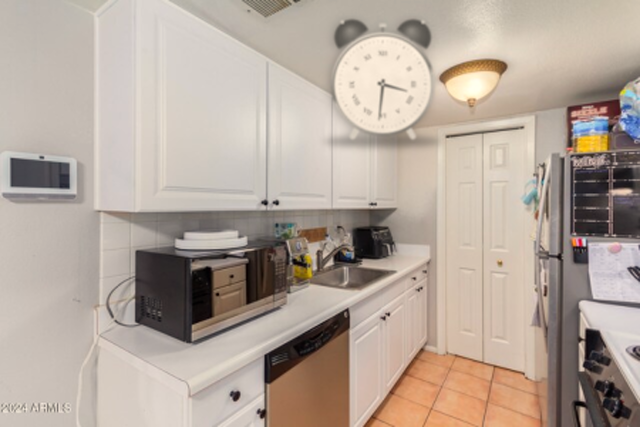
3:31
